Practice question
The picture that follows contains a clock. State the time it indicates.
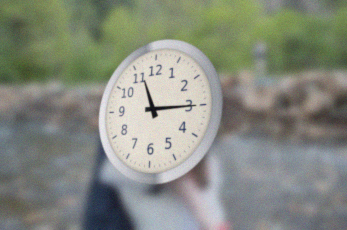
11:15
